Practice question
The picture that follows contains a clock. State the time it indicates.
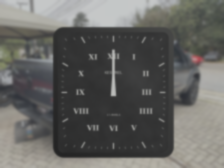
12:00
